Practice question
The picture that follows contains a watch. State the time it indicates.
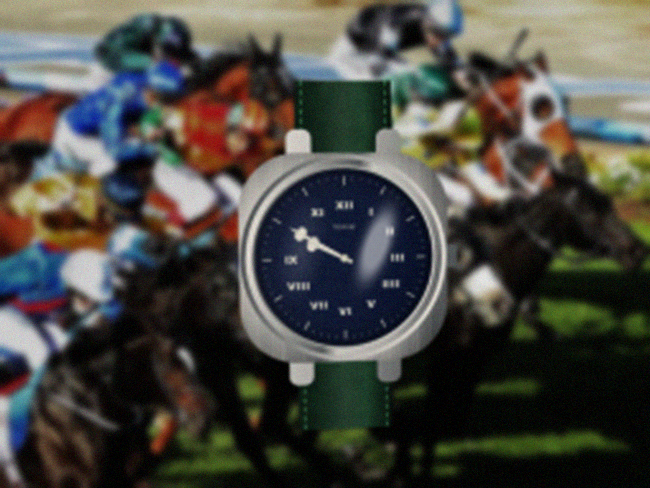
9:50
